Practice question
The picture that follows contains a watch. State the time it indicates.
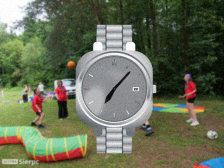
7:07
